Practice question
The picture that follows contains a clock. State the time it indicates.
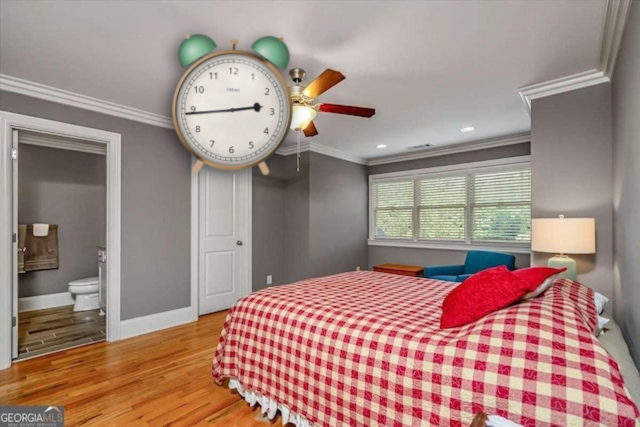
2:44
